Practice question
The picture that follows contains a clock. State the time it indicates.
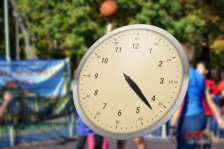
4:22
